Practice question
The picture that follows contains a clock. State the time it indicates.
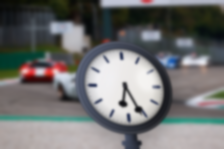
6:26
